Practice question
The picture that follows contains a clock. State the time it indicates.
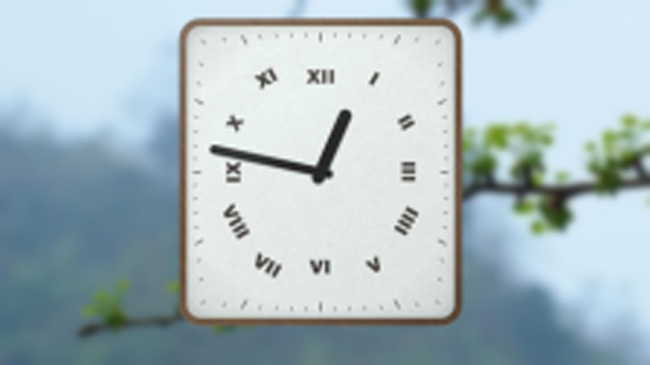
12:47
